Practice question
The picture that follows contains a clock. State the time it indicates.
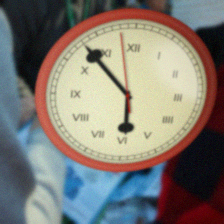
5:52:58
